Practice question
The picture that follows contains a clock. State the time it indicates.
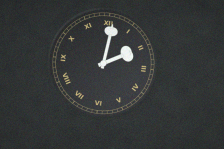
2:01
